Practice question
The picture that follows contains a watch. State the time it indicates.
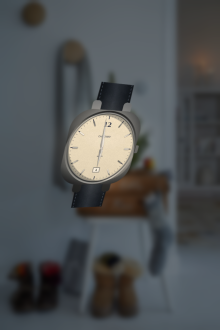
5:59
